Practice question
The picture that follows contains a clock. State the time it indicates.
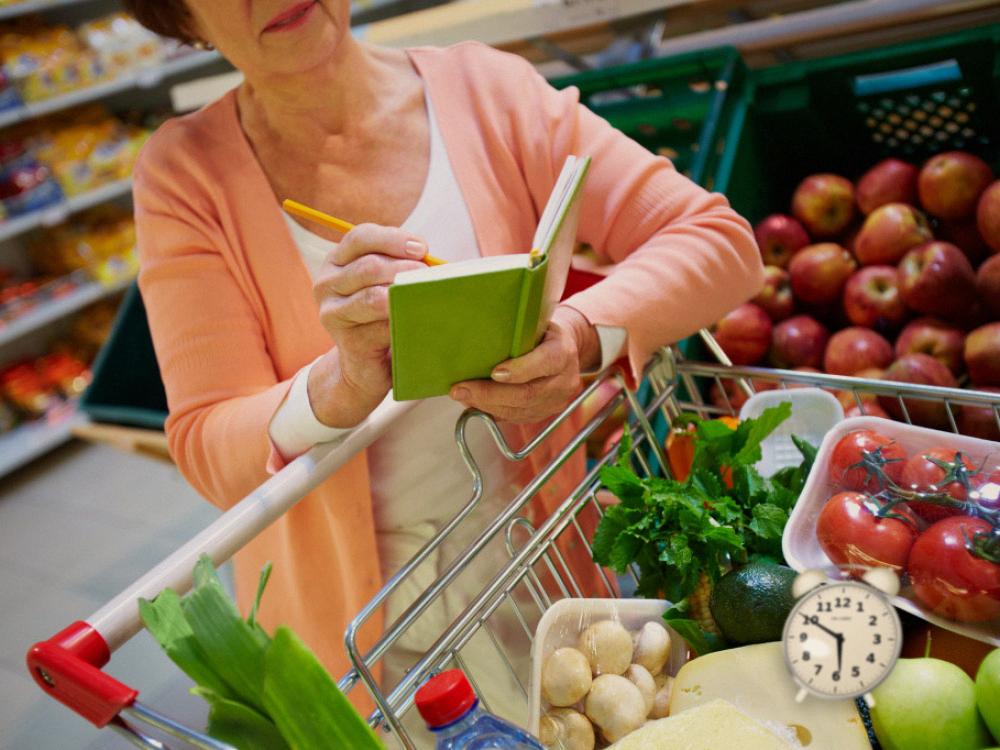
5:50
